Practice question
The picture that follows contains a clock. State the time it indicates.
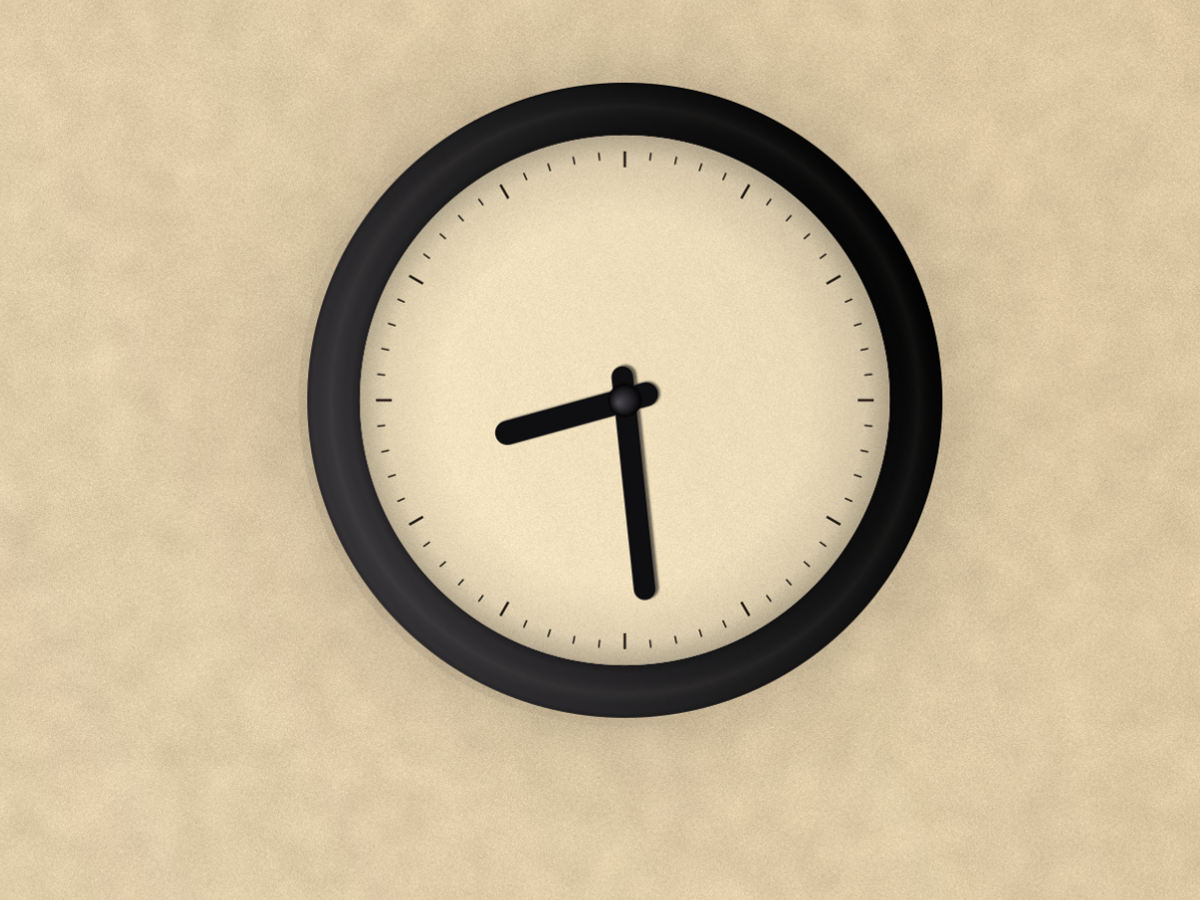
8:29
